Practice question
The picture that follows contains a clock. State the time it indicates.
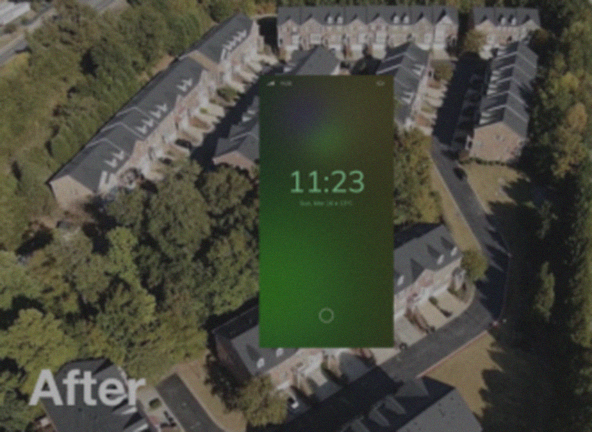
11:23
